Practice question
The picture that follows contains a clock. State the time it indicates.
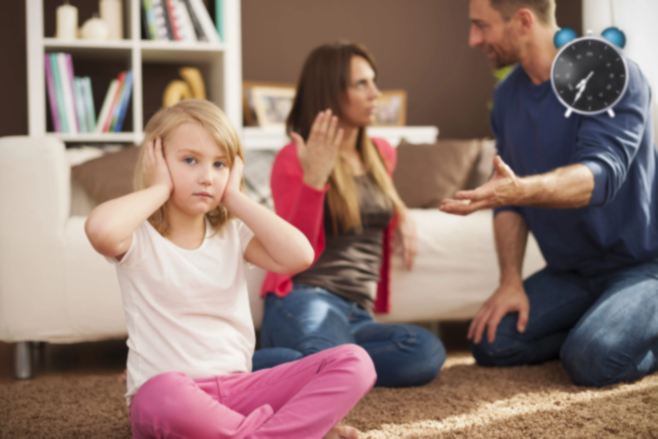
7:35
